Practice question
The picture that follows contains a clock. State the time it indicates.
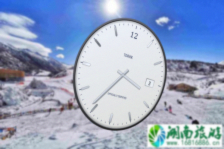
3:36
